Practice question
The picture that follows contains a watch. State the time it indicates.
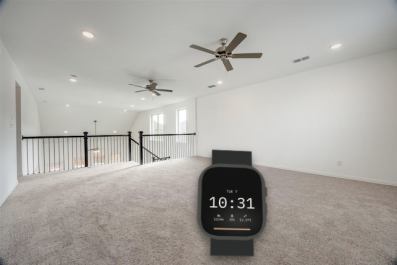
10:31
